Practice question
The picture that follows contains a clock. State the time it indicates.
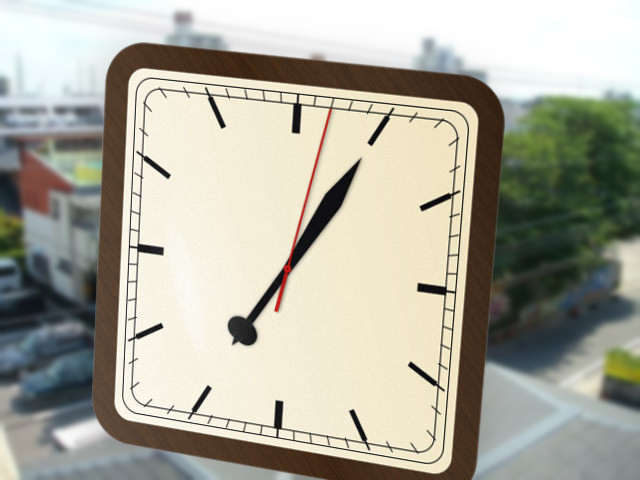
7:05:02
